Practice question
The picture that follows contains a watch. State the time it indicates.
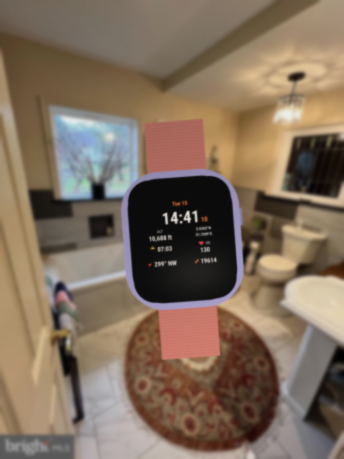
14:41
